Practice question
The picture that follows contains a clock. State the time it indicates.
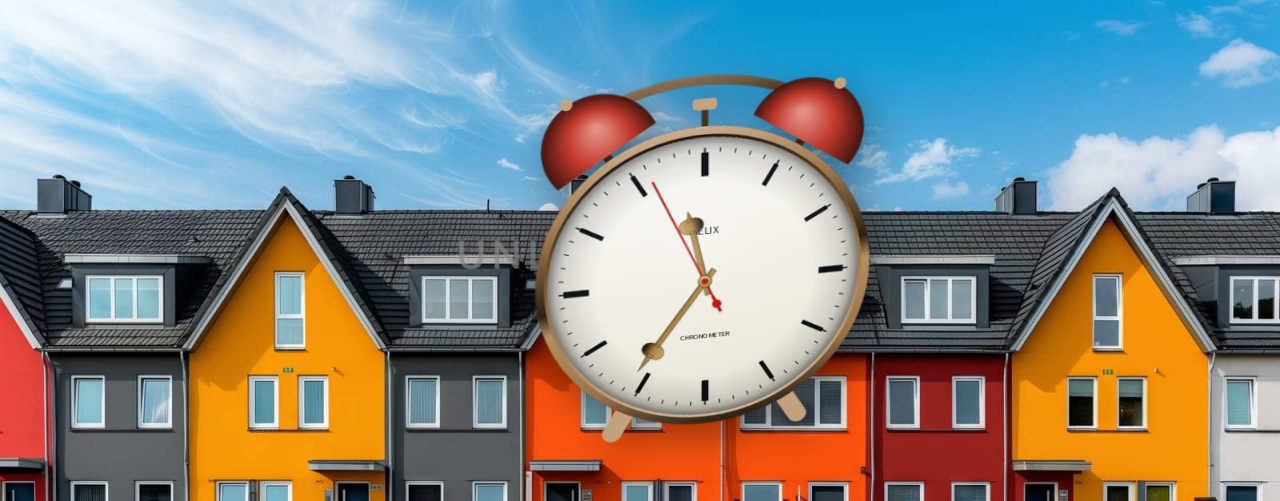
11:35:56
